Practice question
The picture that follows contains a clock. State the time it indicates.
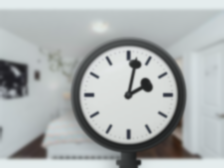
2:02
